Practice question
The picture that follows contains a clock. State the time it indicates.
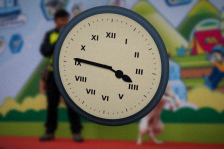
3:46
